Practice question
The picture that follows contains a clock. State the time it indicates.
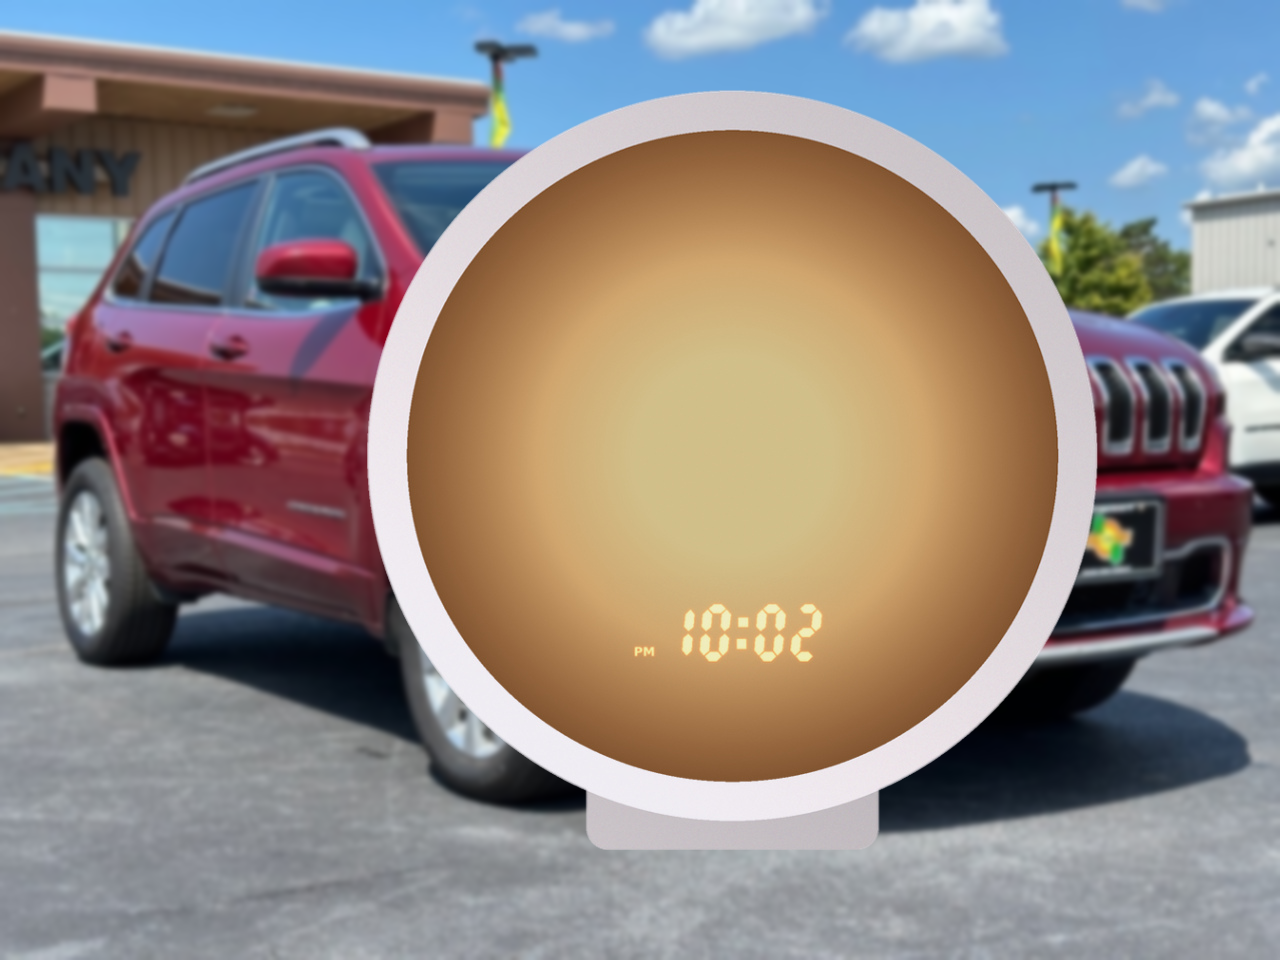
10:02
